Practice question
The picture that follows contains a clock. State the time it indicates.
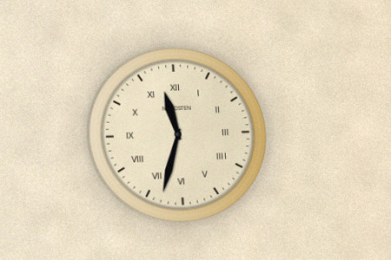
11:33
